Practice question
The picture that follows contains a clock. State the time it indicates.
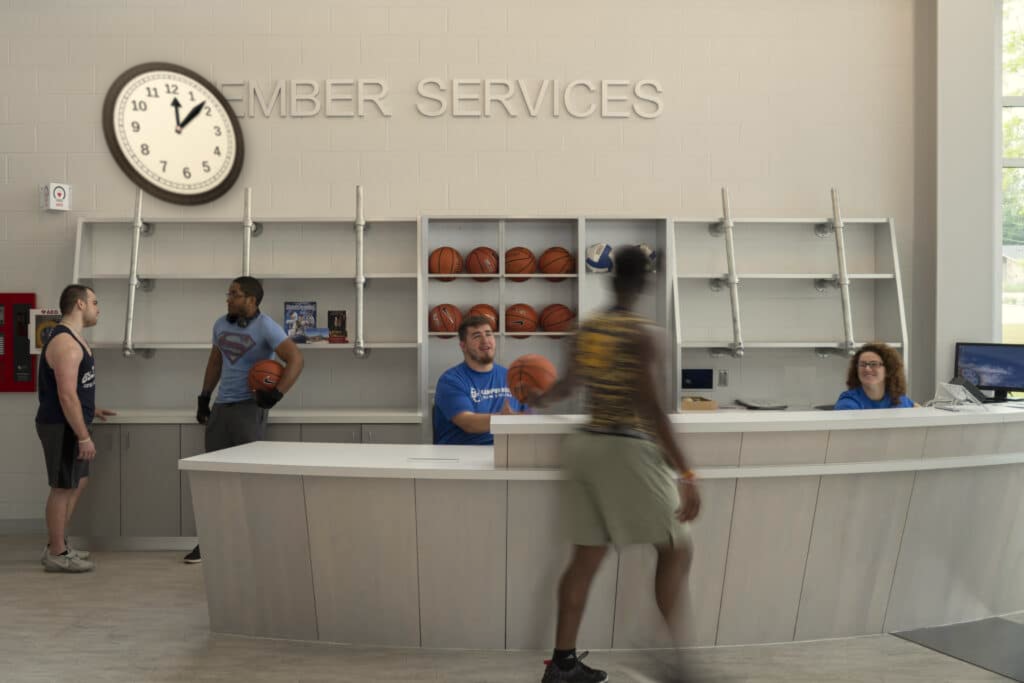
12:08
